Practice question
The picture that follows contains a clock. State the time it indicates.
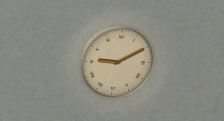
9:10
